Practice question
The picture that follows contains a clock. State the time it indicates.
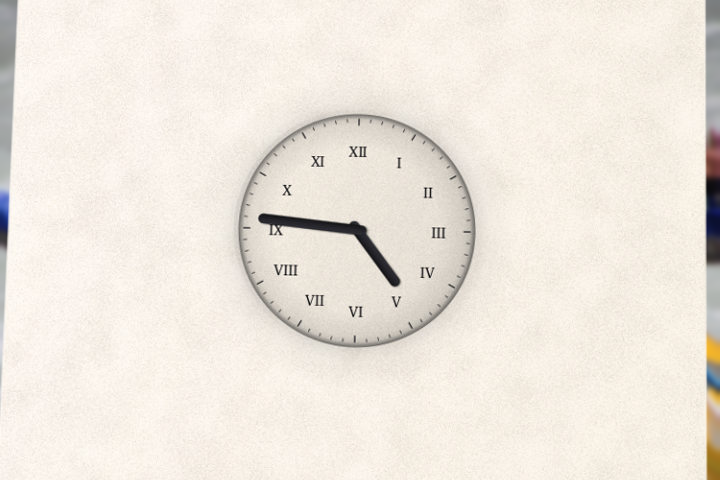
4:46
